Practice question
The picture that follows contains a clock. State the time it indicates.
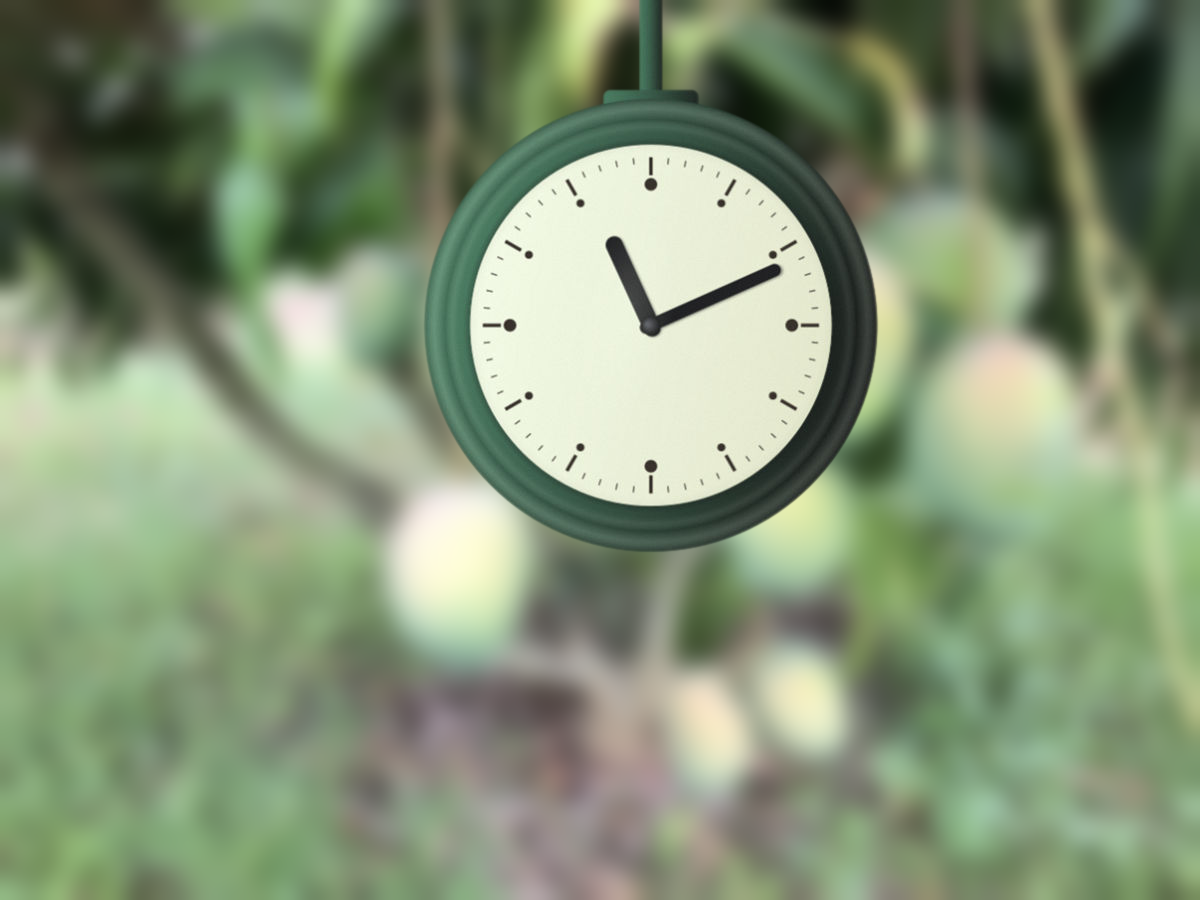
11:11
